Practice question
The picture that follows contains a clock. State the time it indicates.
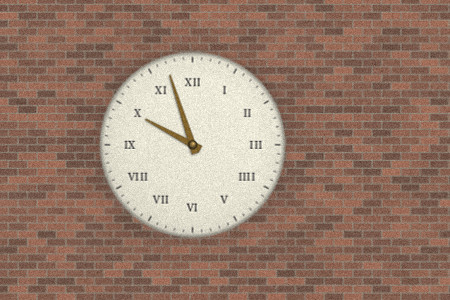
9:57
